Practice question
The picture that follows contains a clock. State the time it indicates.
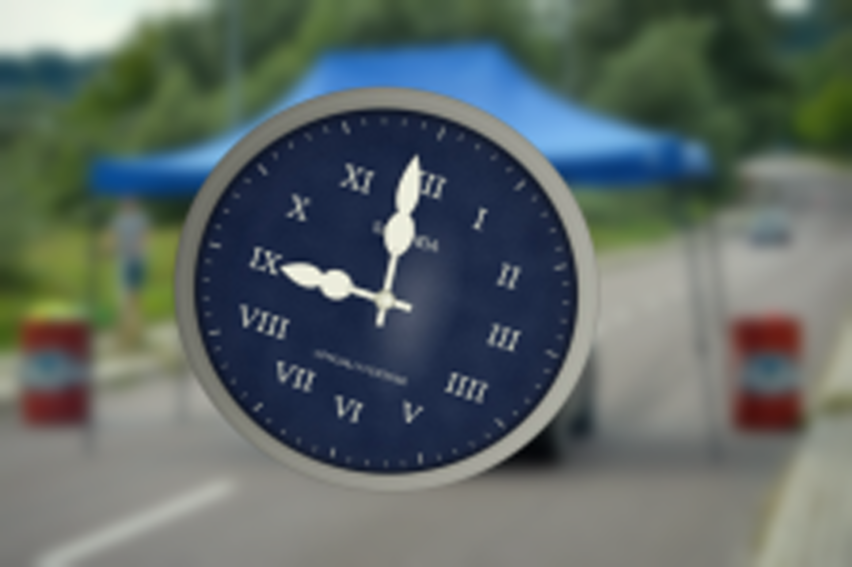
8:59
